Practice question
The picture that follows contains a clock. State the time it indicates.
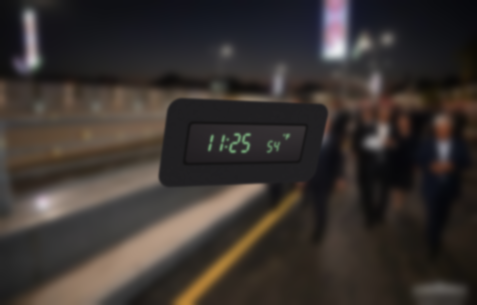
11:25
